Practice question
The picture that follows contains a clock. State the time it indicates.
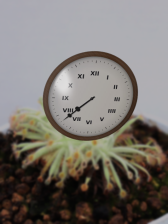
7:38
